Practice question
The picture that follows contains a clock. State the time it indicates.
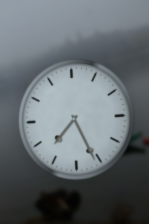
7:26
